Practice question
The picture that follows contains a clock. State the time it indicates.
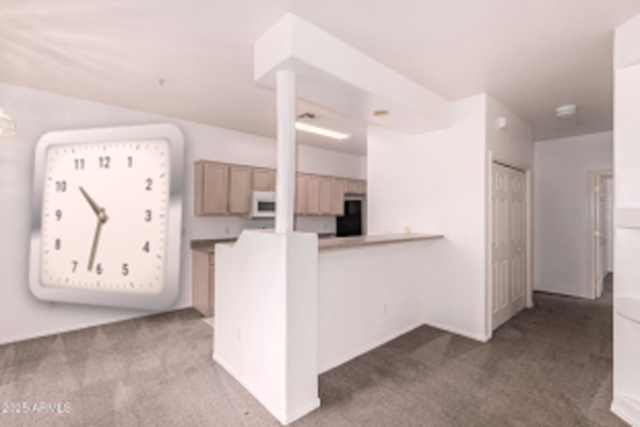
10:32
